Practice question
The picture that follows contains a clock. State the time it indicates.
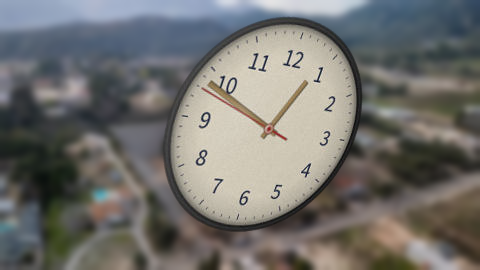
12:48:48
